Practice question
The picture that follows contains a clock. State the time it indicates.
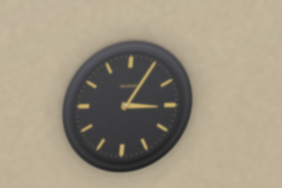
3:05
